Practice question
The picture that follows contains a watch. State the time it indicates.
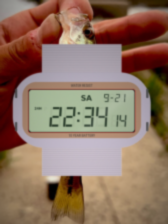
22:34:14
